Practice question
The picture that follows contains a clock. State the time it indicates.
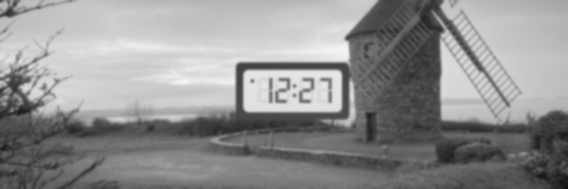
12:27
